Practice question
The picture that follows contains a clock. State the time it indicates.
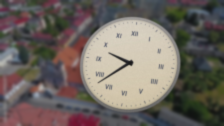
9:38
